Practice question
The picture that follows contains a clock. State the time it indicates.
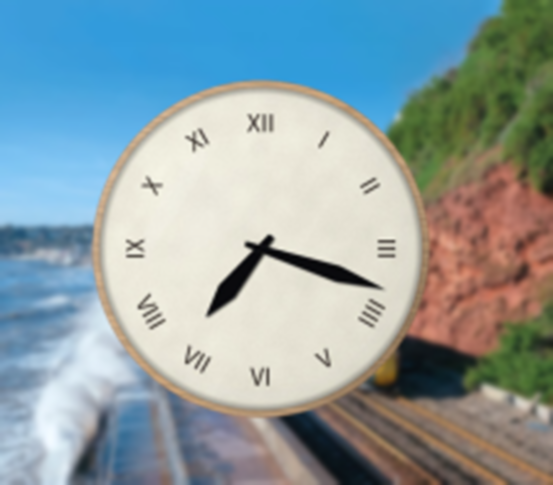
7:18
